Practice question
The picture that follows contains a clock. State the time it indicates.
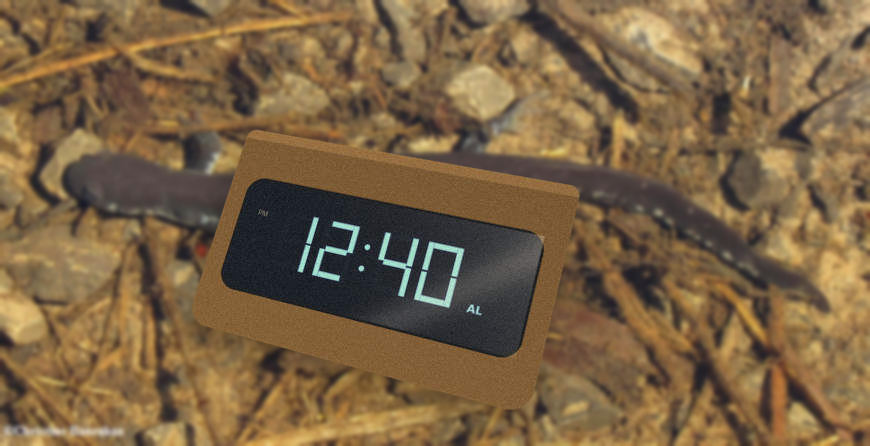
12:40
